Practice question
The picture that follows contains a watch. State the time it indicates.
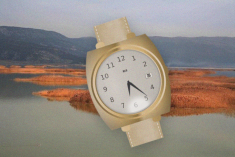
6:24
